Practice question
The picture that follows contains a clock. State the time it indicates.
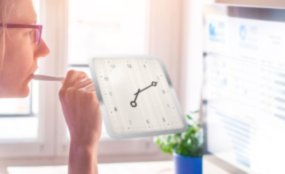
7:11
